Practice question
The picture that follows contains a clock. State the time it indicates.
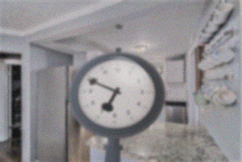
6:49
